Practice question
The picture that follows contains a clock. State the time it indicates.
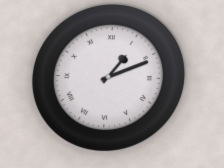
1:11
